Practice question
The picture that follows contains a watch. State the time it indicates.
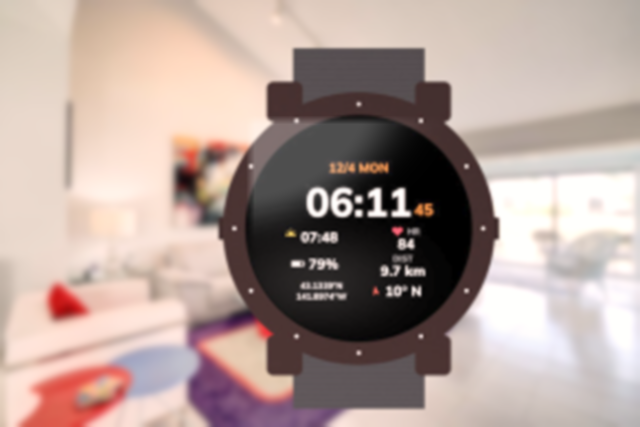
6:11
